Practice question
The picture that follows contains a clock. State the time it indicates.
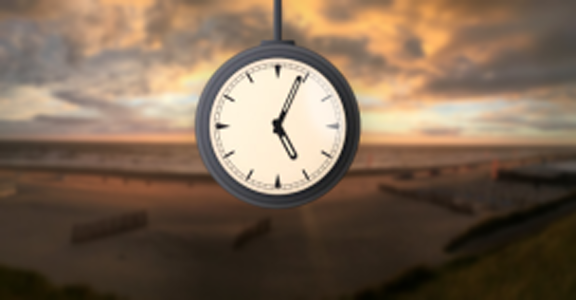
5:04
